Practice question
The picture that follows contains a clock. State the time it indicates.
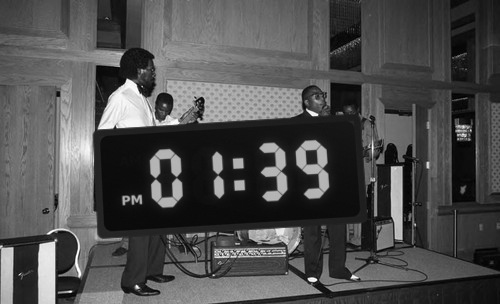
1:39
